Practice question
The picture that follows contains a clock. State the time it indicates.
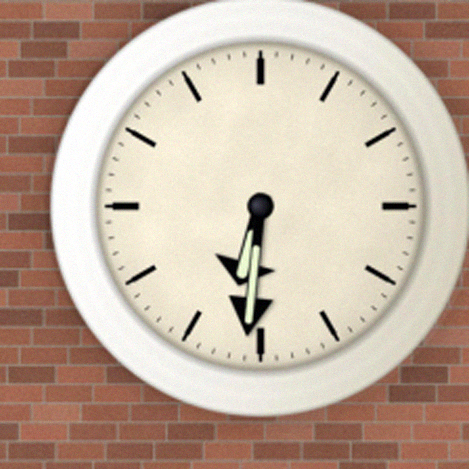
6:31
